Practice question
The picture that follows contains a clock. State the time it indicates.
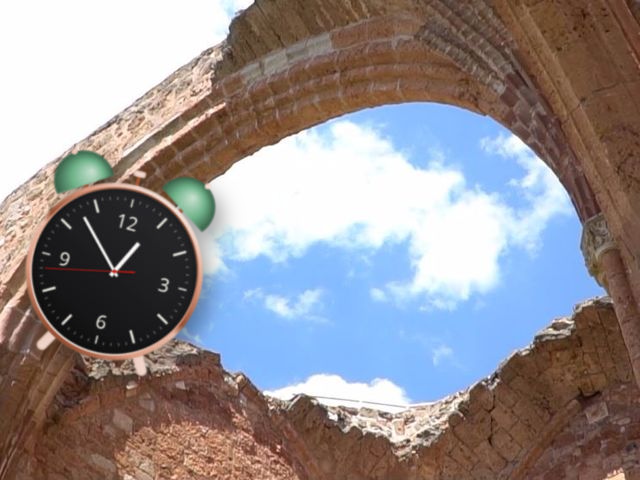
12:52:43
